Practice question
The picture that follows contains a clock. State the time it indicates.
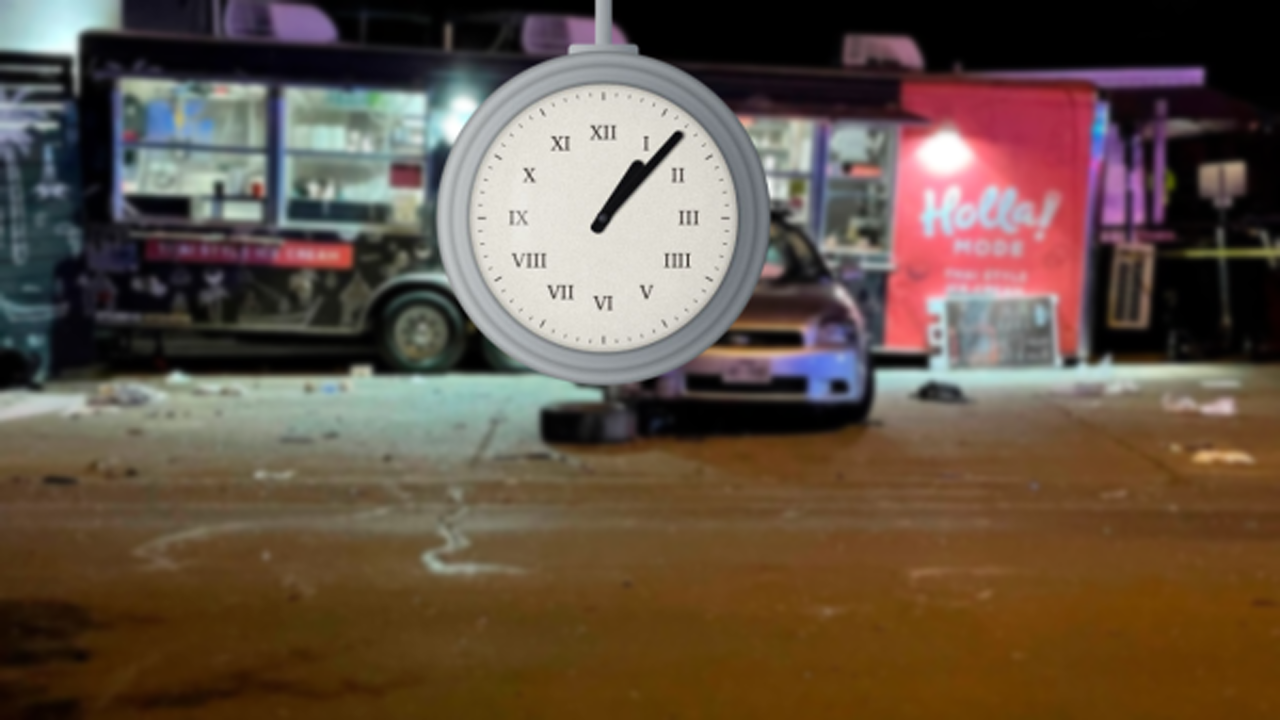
1:07
